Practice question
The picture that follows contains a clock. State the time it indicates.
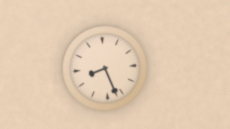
8:27
